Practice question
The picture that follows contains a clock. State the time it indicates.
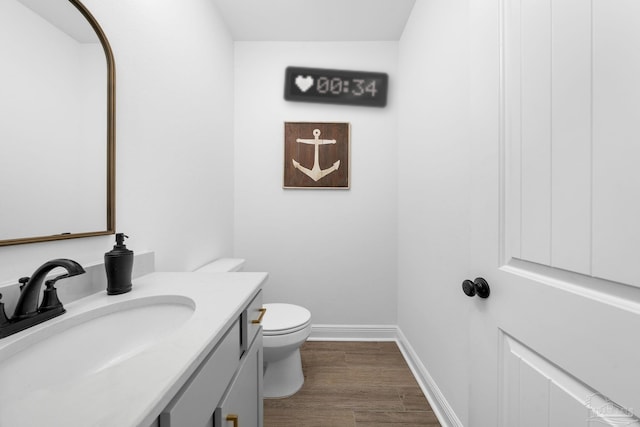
0:34
